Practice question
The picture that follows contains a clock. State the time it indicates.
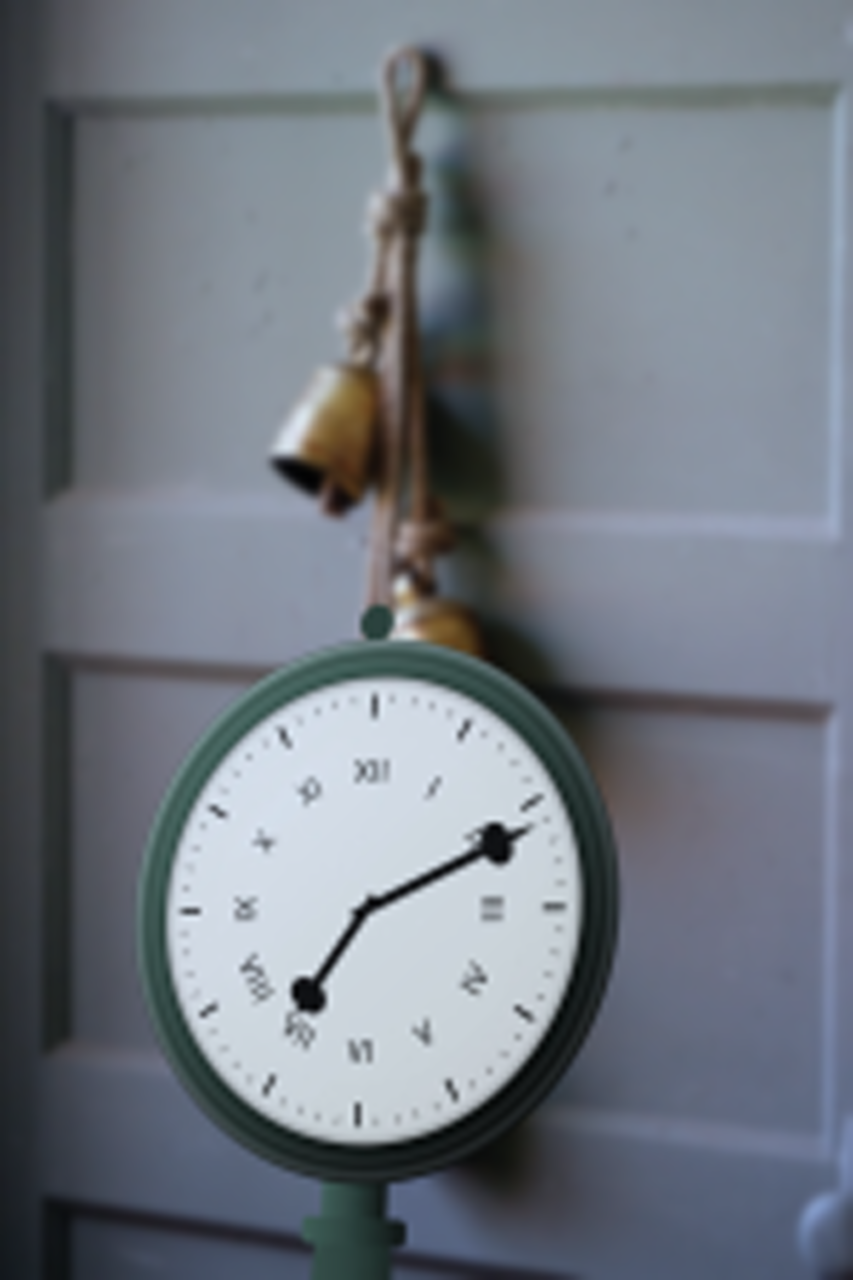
7:11
